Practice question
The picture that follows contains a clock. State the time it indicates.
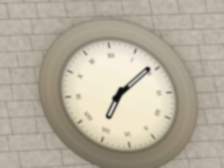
7:09
